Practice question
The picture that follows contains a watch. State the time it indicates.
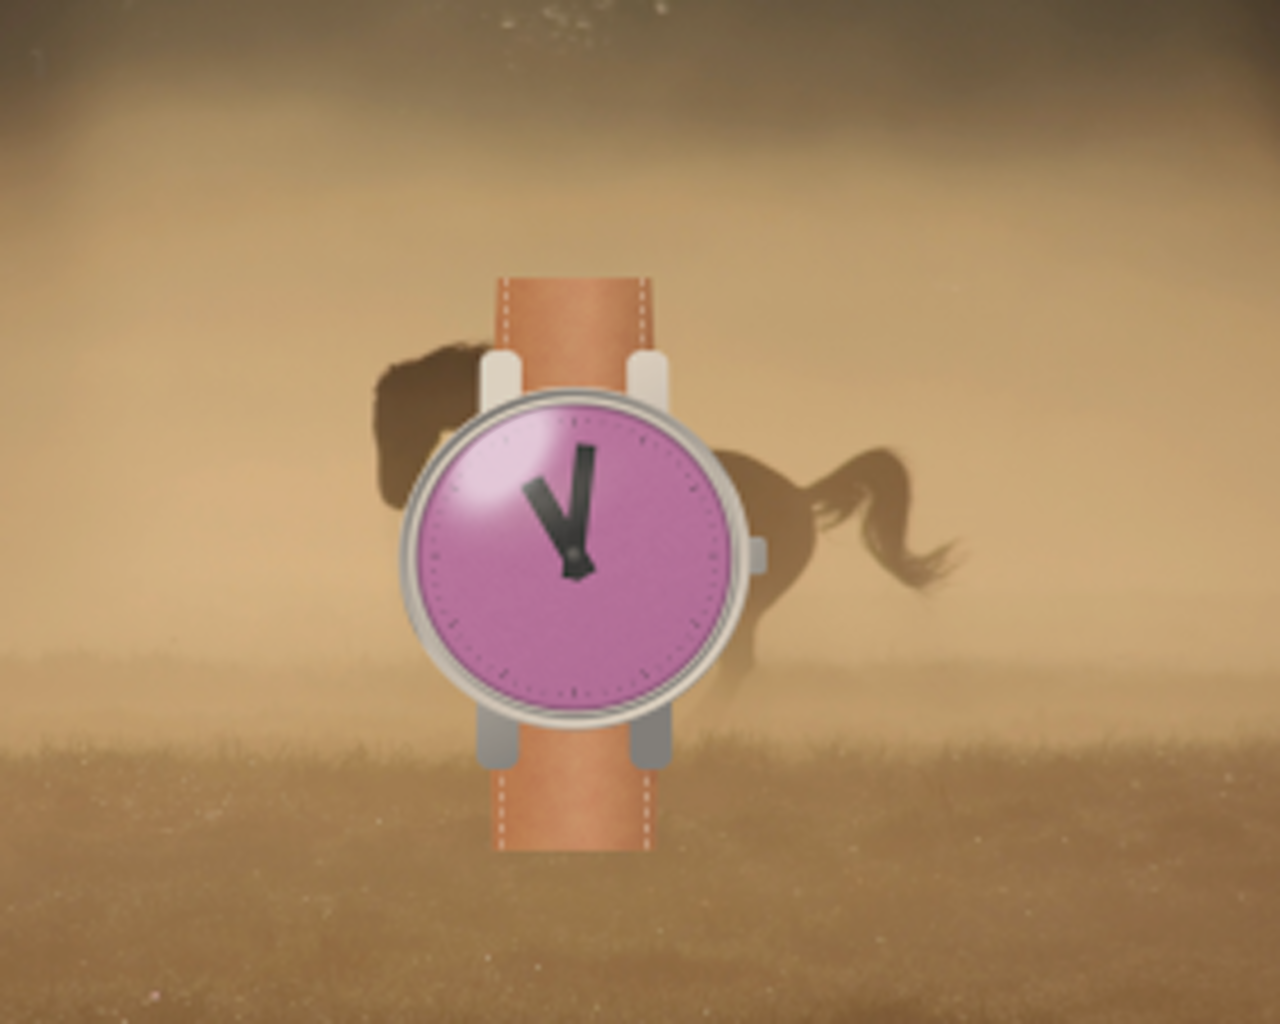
11:01
